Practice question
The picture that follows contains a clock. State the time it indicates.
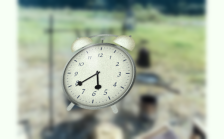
5:39
